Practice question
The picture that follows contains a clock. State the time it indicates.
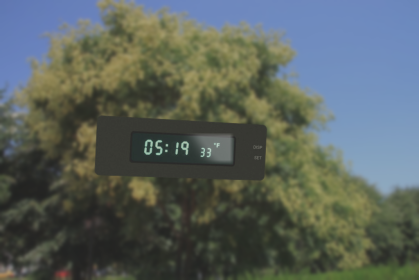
5:19
